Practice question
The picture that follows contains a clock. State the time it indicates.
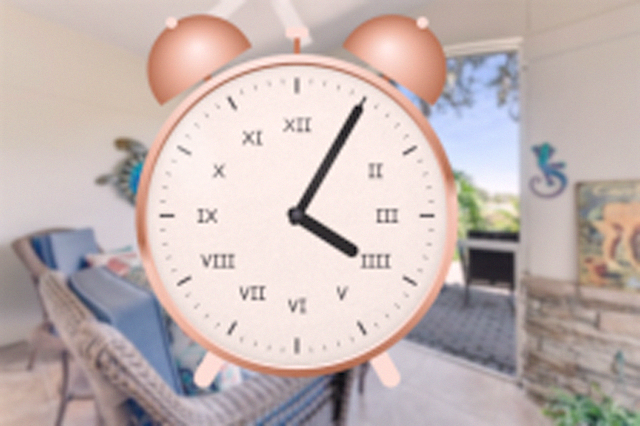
4:05
